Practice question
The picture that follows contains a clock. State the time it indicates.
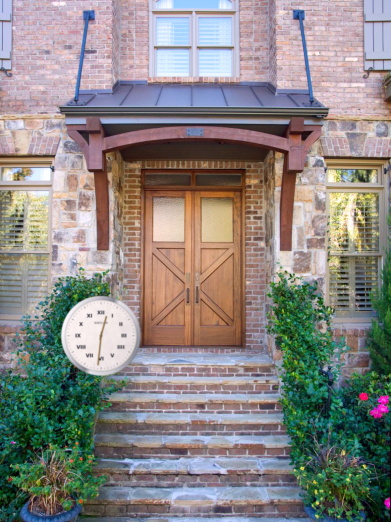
12:31
